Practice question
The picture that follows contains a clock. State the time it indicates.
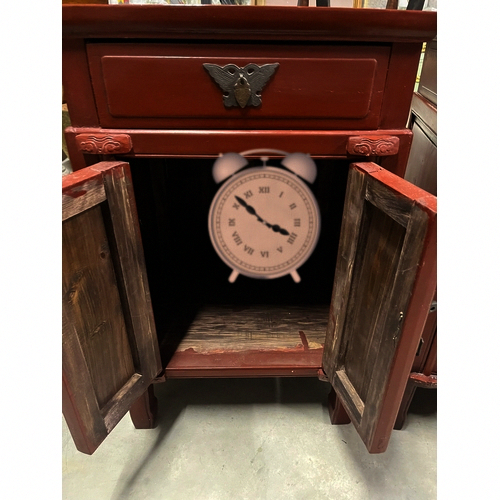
3:52
